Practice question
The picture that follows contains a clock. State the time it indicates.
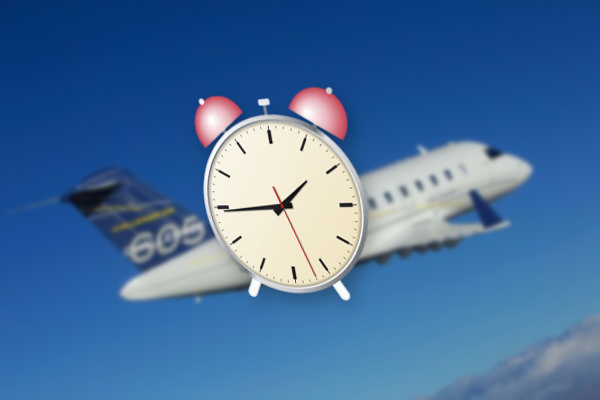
1:44:27
